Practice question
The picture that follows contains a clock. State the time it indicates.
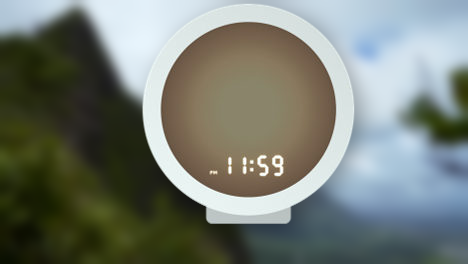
11:59
